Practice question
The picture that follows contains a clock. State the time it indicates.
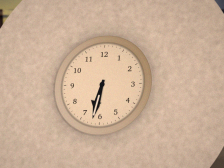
6:32
